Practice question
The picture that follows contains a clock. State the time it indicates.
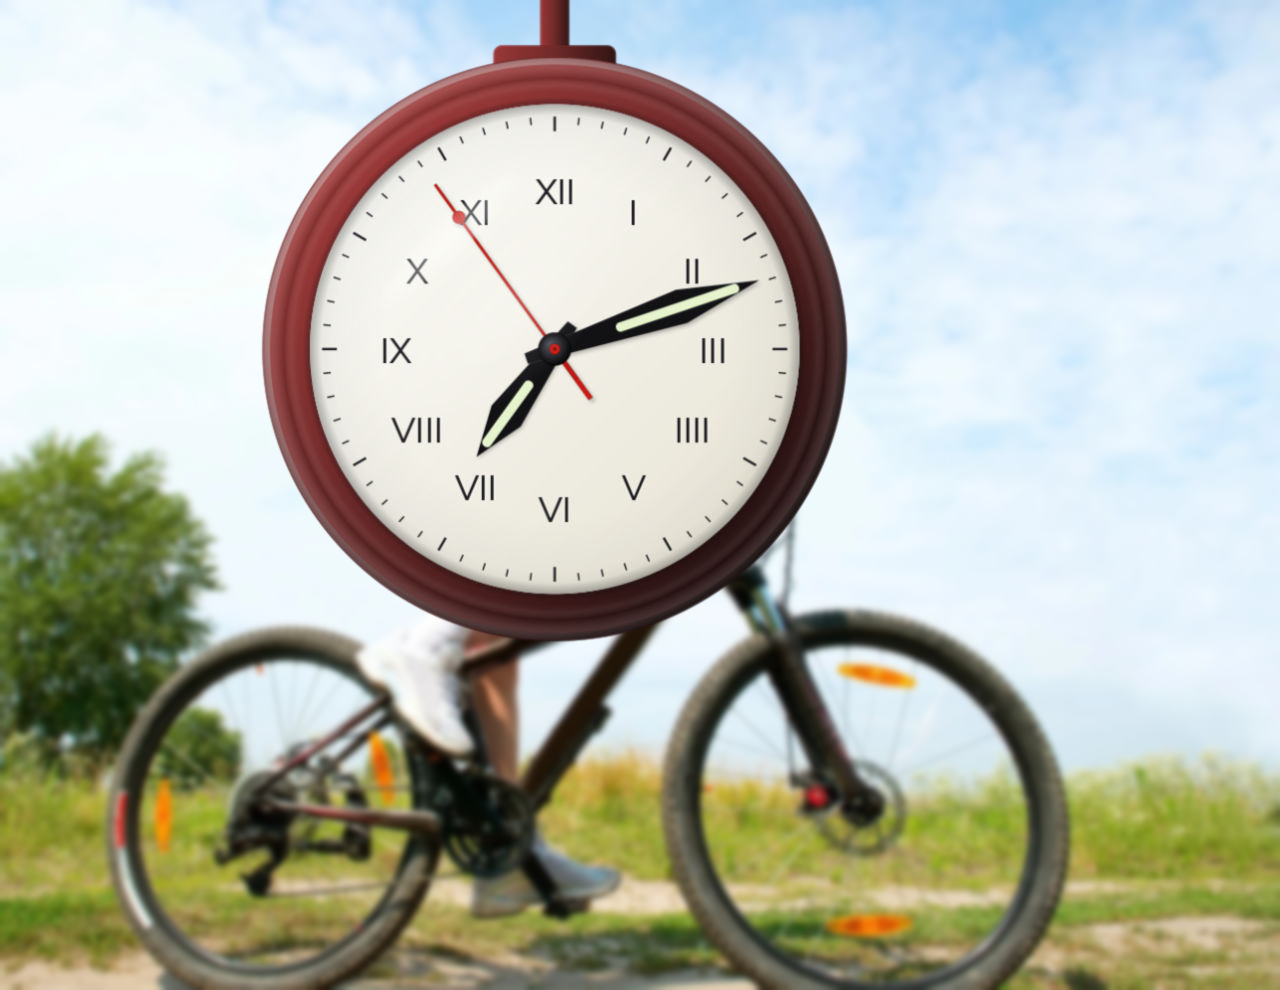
7:11:54
